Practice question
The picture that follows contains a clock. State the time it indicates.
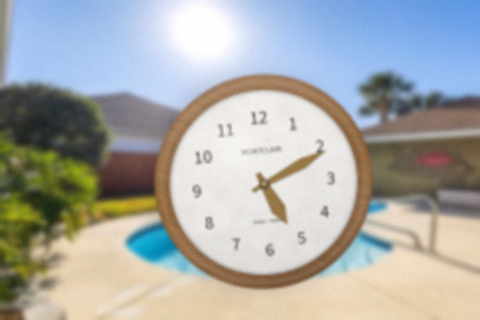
5:11
